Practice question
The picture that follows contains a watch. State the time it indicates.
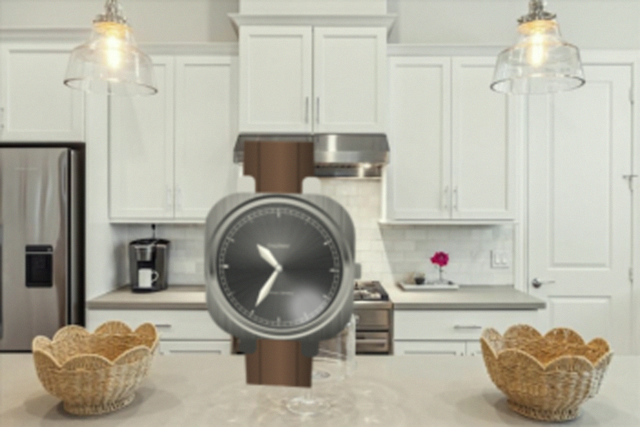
10:35
